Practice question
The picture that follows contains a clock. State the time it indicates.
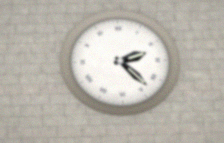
2:23
